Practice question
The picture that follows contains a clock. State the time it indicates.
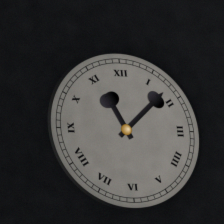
11:08
